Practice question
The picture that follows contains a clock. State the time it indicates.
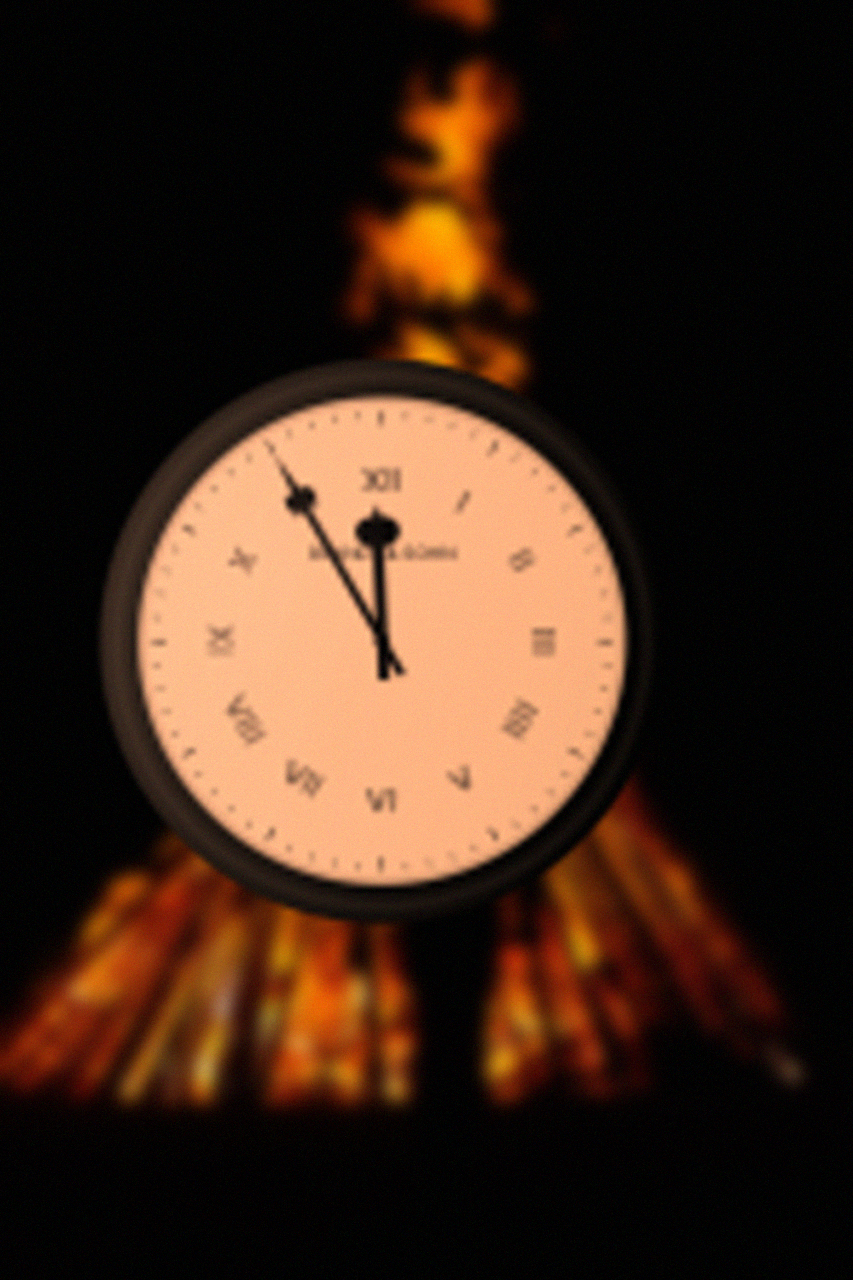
11:55
